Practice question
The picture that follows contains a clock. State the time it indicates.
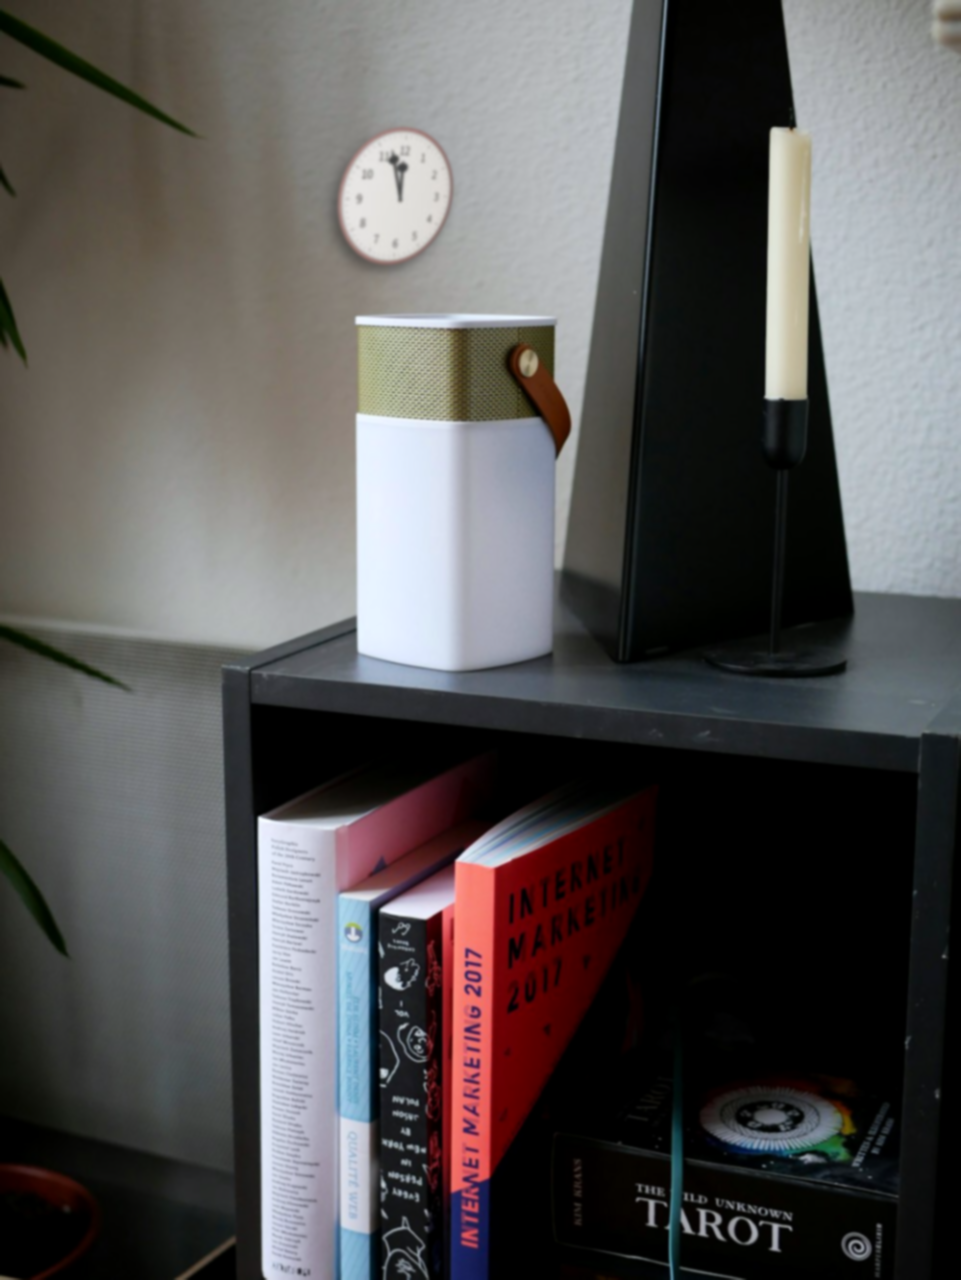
11:57
